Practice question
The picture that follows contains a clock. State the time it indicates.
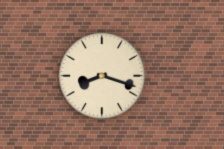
8:18
